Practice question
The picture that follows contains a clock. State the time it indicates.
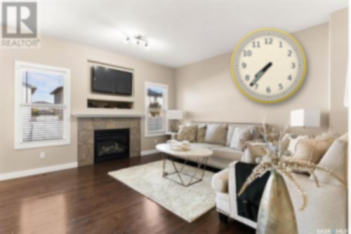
7:37
